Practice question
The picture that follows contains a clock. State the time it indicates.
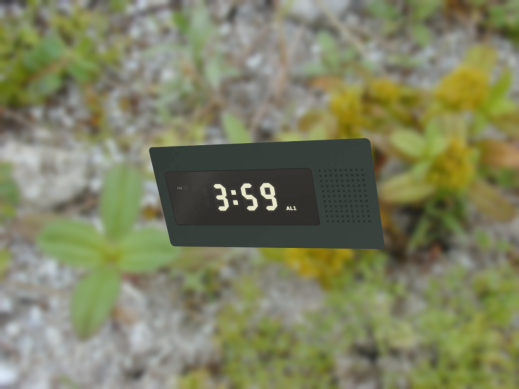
3:59
